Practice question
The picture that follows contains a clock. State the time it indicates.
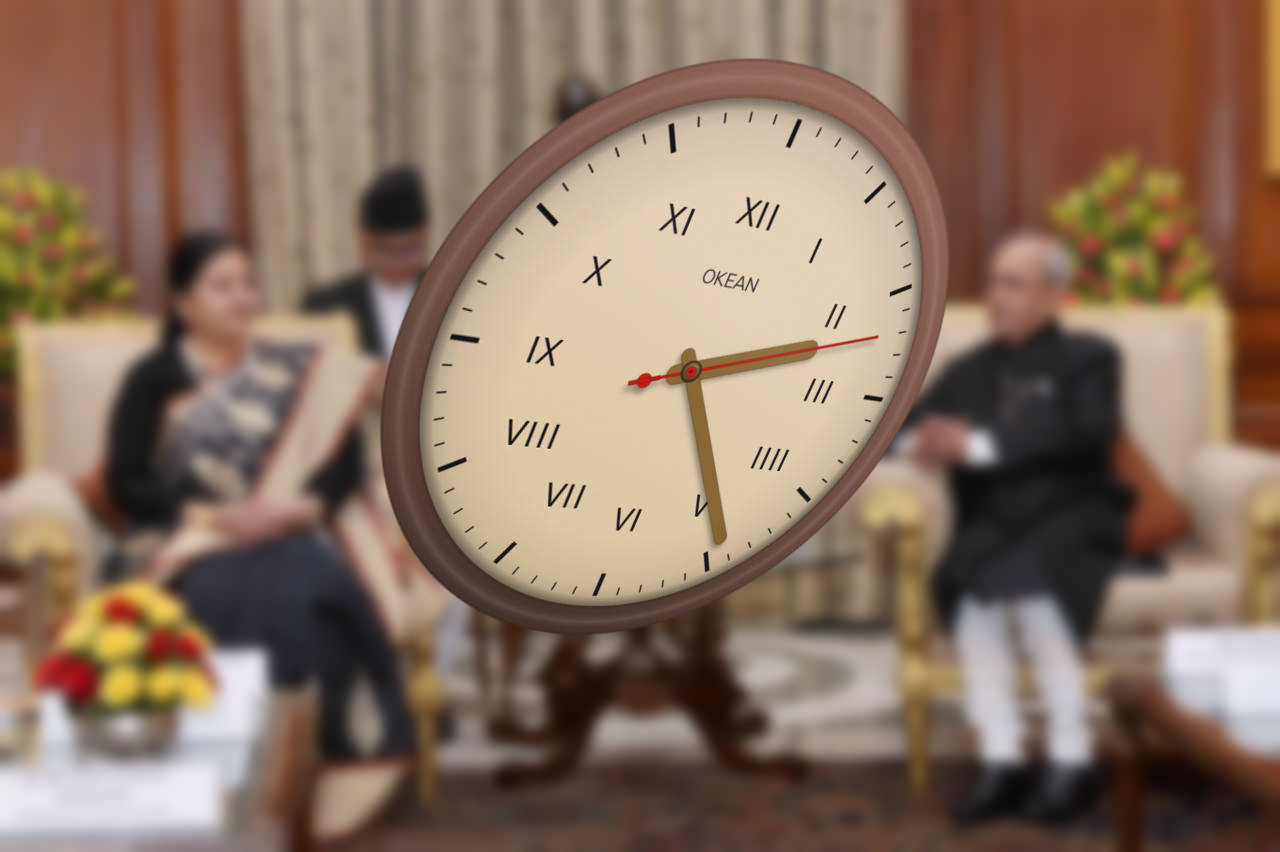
2:24:12
